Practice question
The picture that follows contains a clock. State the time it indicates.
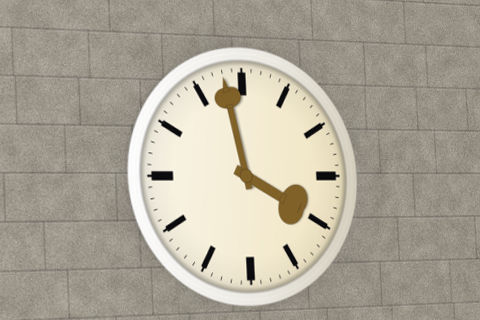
3:58
